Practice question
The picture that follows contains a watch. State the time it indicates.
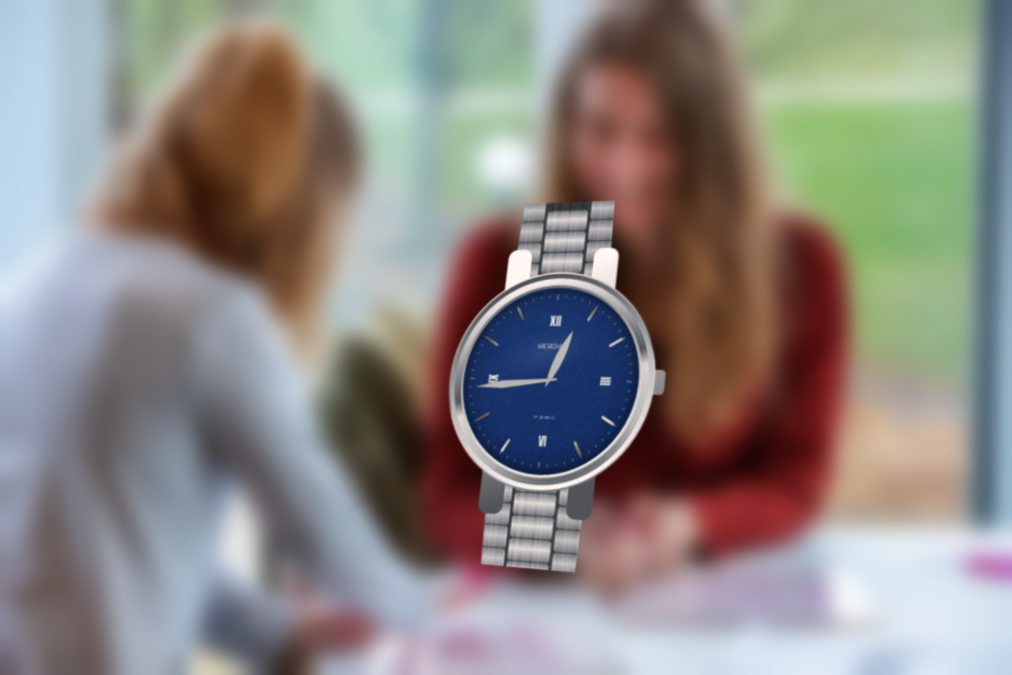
12:44
